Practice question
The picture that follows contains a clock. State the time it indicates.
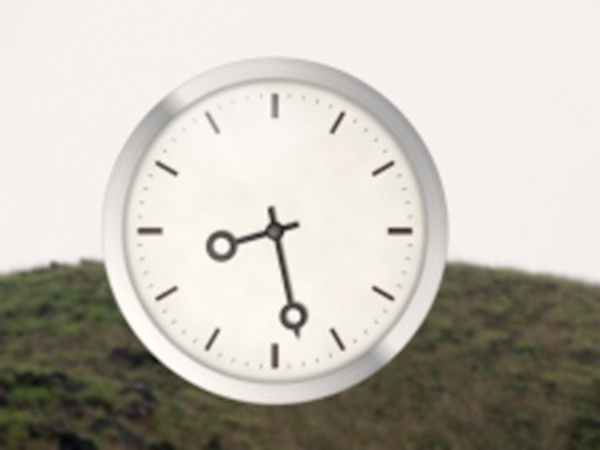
8:28
